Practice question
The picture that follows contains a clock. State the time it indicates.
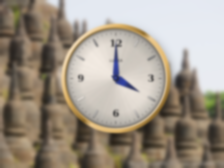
4:00
